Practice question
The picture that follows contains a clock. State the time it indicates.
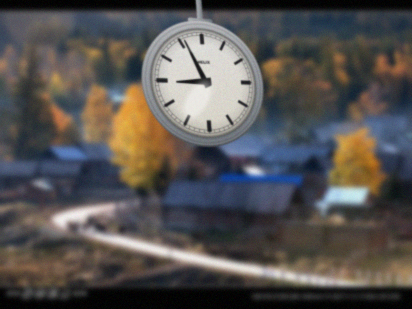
8:56
